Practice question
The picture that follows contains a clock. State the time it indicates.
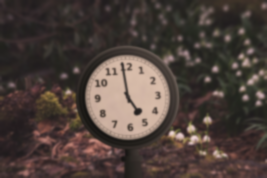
4:59
